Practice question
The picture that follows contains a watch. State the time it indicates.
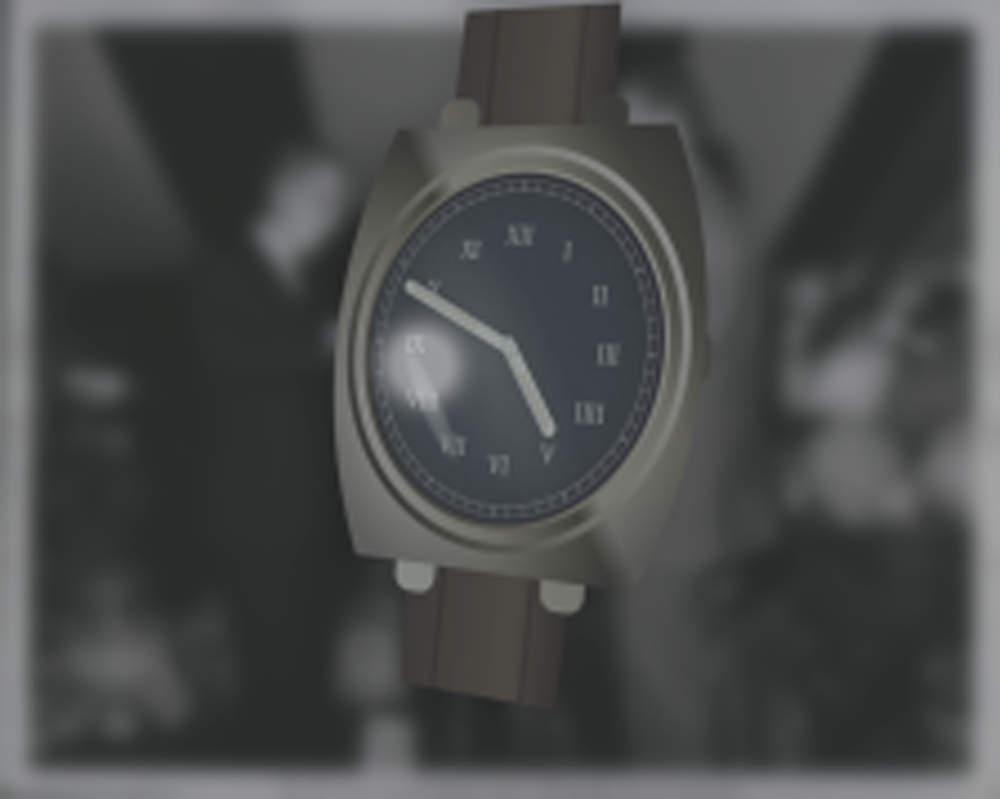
4:49
